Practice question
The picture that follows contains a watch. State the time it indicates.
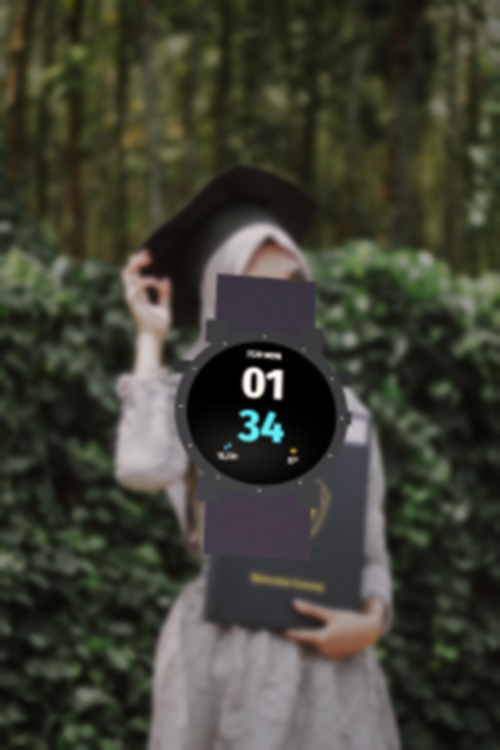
1:34
